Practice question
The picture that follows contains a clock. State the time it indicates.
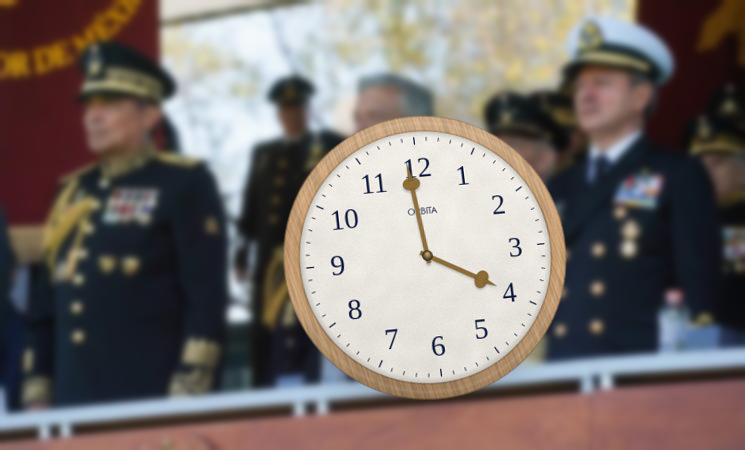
3:59
